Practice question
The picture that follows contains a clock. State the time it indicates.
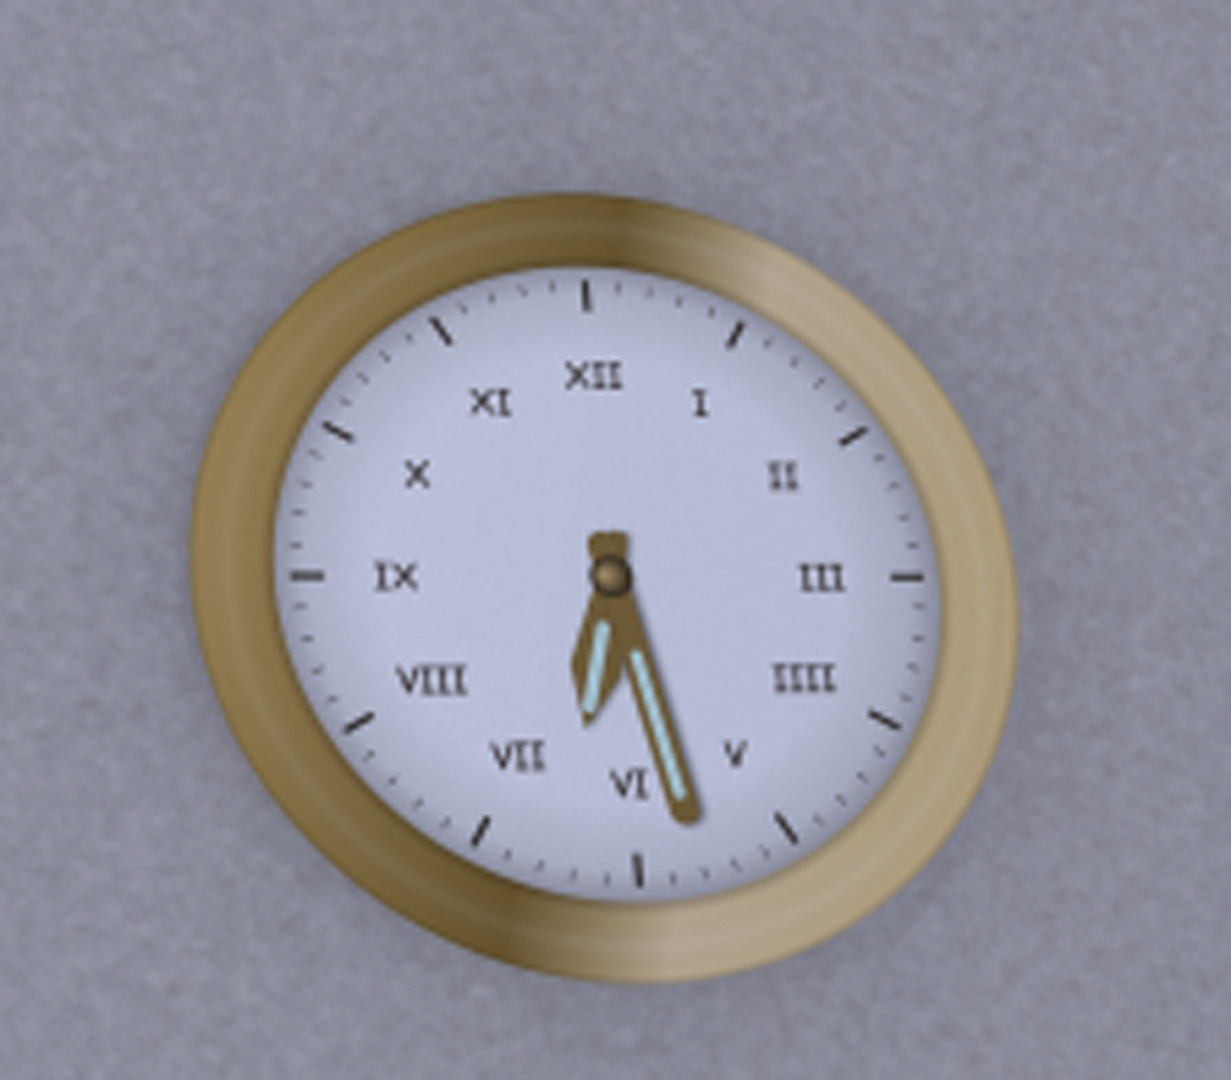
6:28
